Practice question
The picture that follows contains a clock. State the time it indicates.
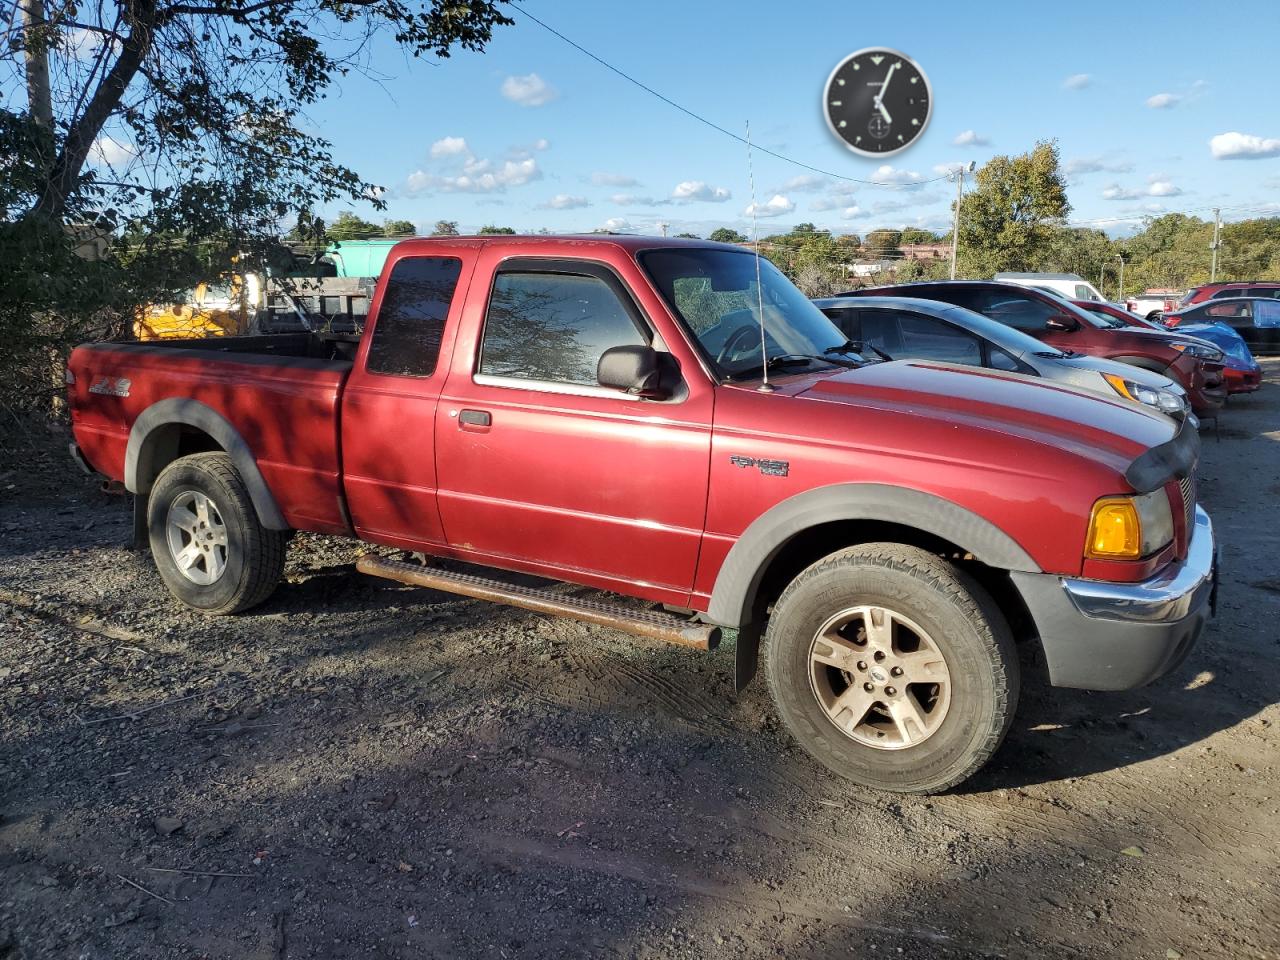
5:04
